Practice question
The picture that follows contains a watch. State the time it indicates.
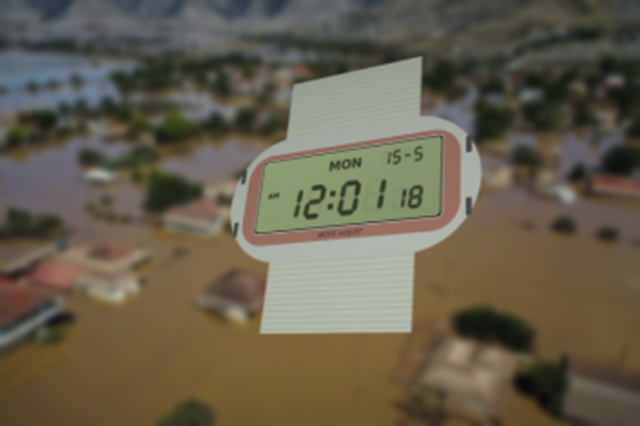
12:01:18
